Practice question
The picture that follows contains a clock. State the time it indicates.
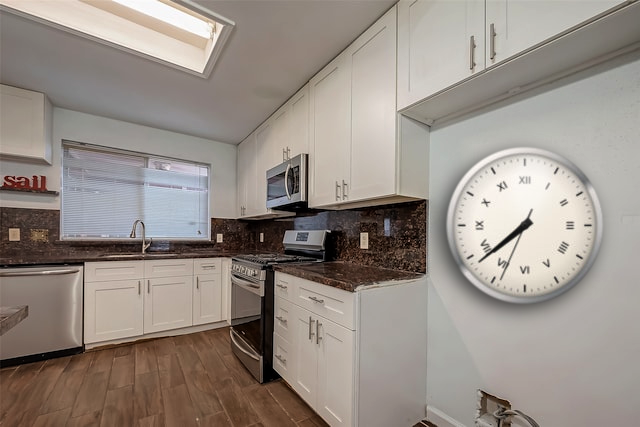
7:38:34
